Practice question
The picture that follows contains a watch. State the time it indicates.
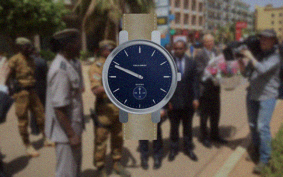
9:49
